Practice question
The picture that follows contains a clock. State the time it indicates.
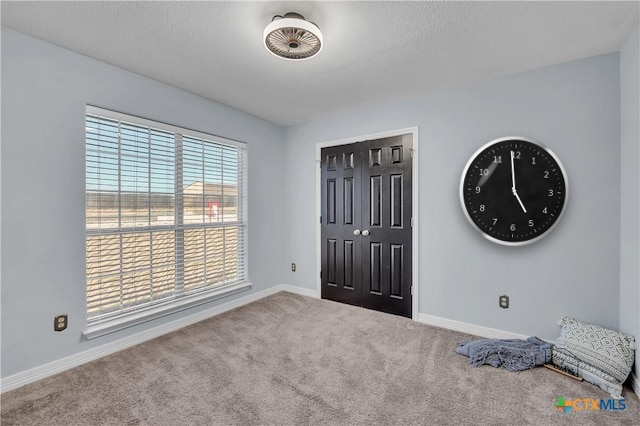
4:59
